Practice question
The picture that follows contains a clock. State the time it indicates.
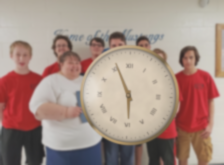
5:56
